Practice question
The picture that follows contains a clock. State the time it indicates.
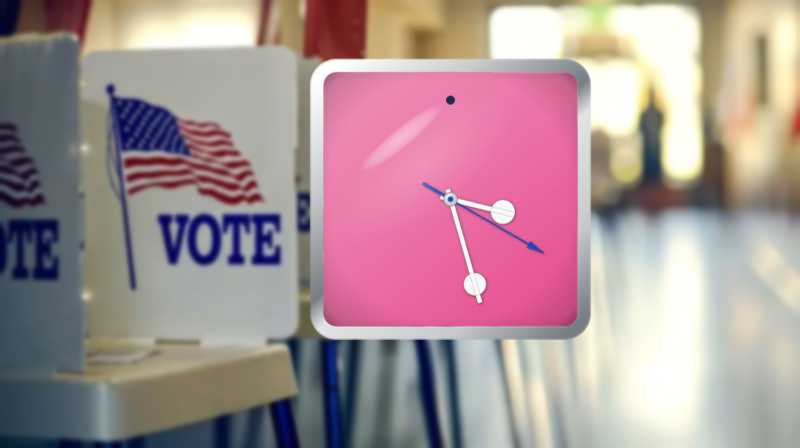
3:27:20
